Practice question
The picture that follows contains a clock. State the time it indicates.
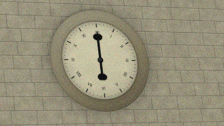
6:00
